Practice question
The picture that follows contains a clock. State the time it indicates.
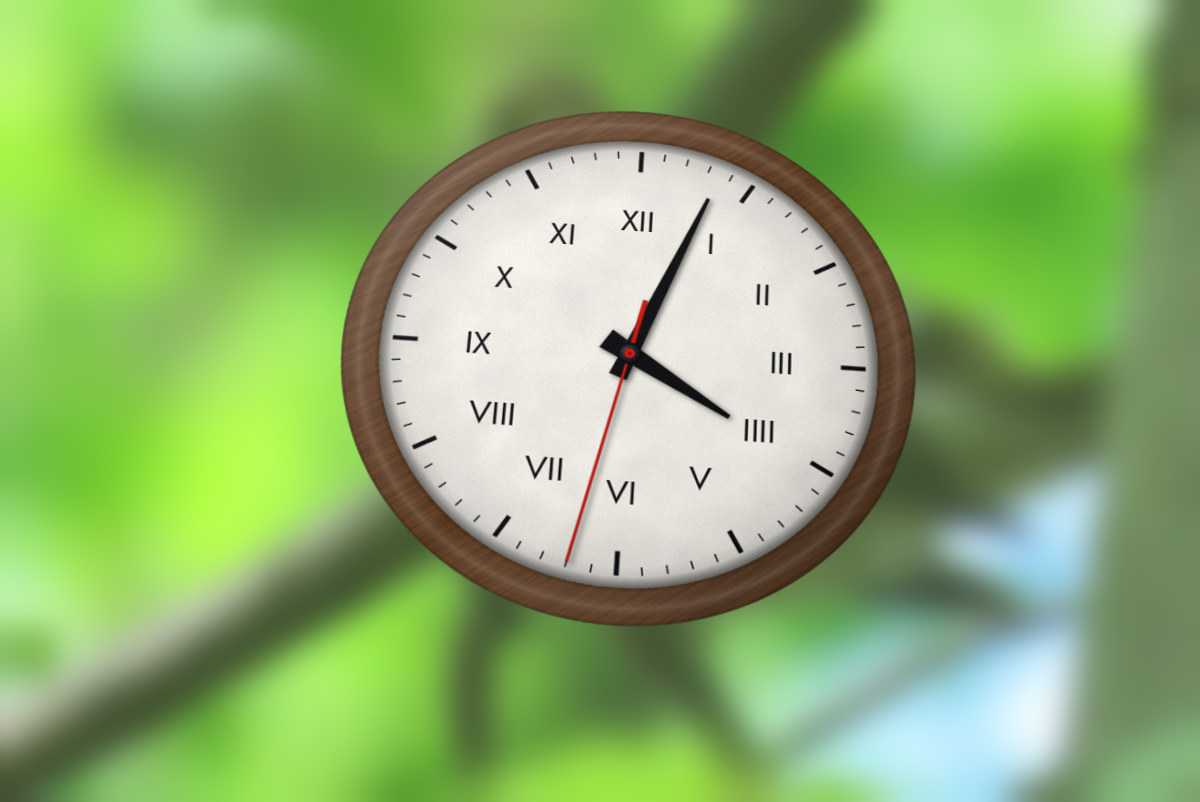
4:03:32
